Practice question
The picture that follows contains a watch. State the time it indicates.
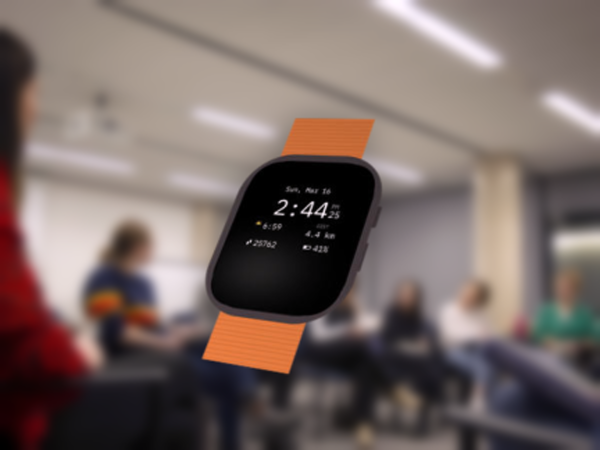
2:44
